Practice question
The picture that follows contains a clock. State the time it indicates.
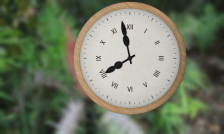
7:58
